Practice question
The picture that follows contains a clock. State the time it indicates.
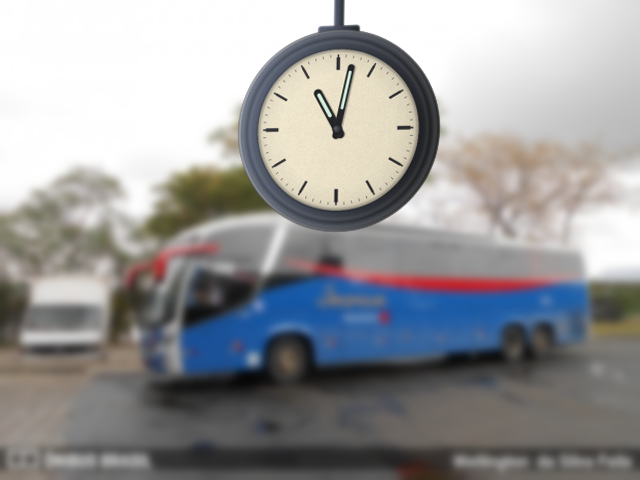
11:02
